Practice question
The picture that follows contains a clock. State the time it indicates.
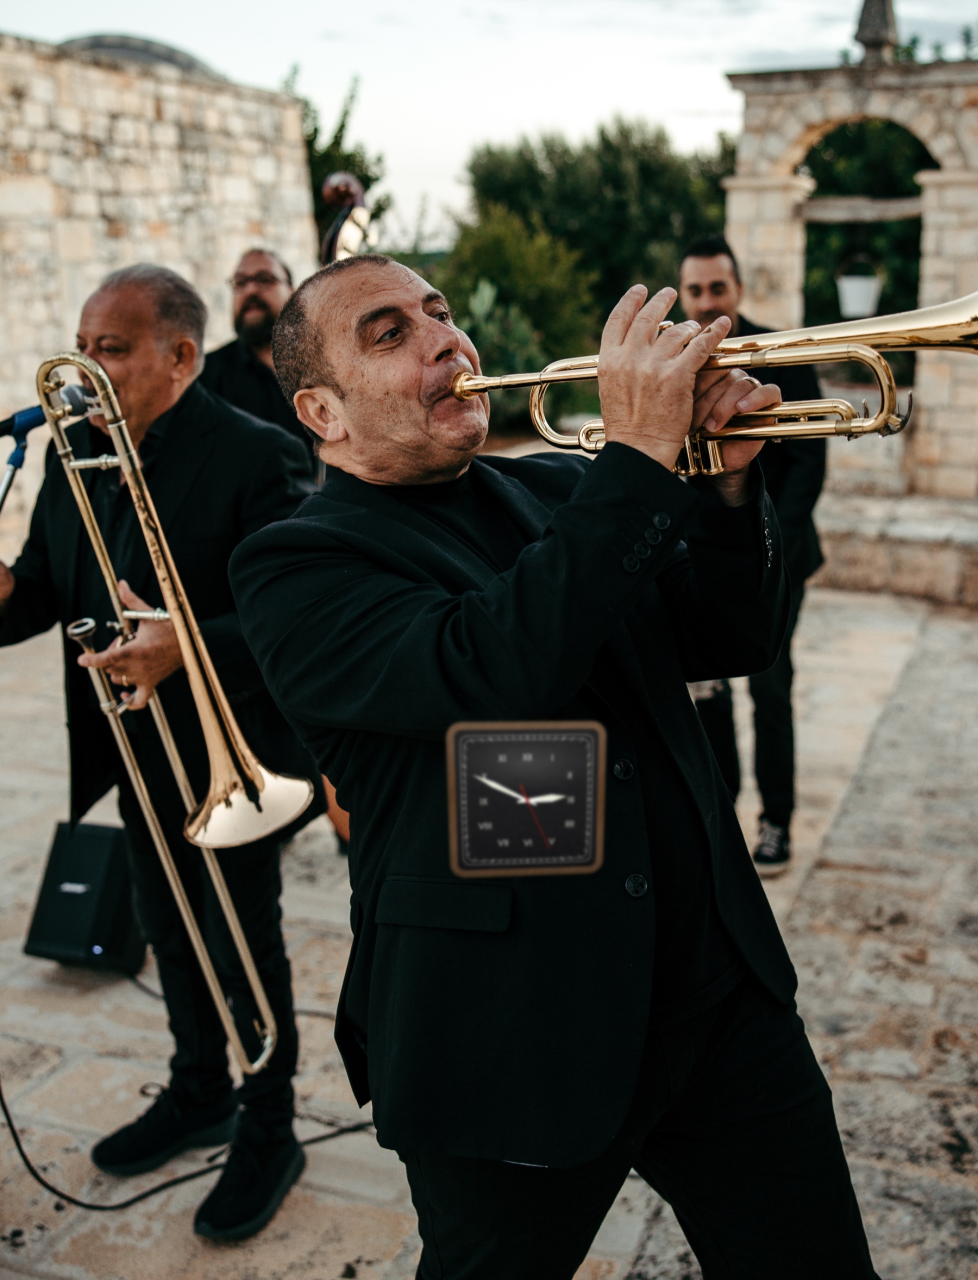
2:49:26
